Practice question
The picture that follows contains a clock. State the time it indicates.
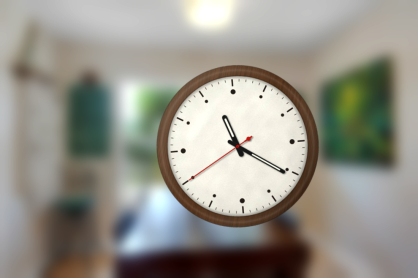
11:20:40
